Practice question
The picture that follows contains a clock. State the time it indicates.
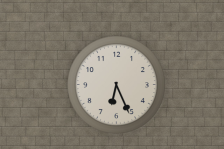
6:26
